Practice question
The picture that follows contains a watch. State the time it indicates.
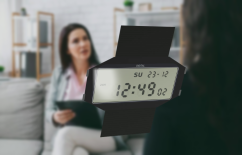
12:49:02
